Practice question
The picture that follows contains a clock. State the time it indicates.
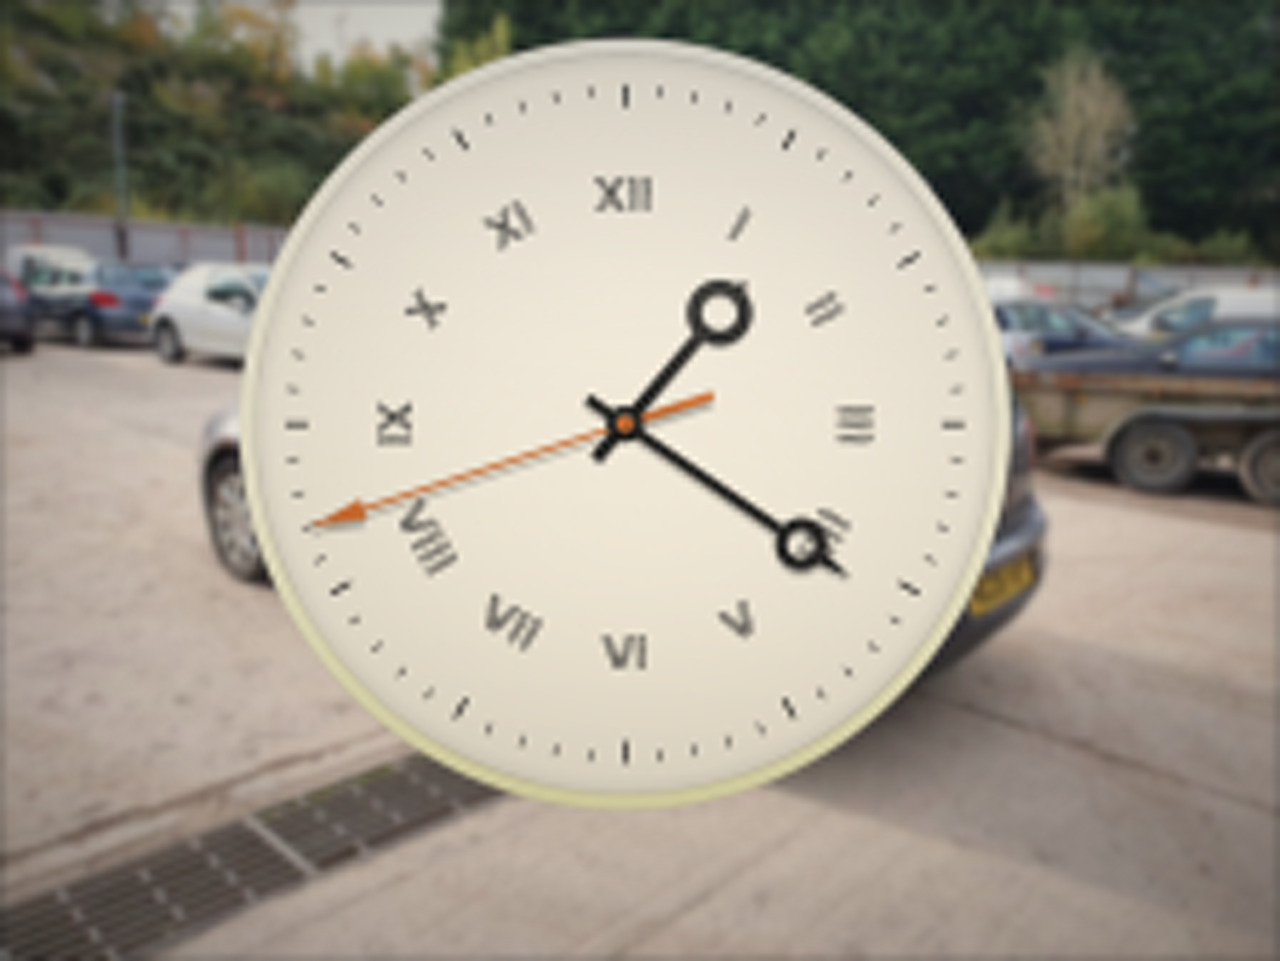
1:20:42
